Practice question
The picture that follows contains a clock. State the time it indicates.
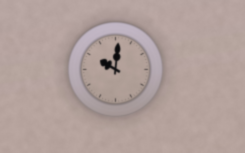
10:01
